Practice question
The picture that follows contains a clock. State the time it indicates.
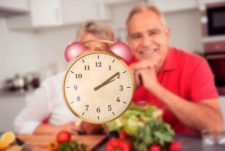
2:09
